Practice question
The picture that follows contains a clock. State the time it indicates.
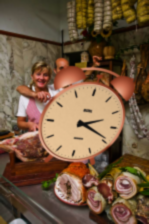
2:19
